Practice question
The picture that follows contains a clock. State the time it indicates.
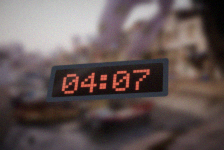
4:07
